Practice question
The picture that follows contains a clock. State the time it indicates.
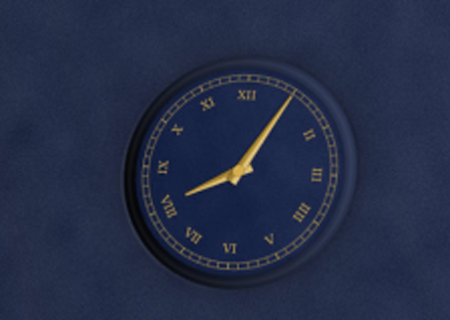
8:05
